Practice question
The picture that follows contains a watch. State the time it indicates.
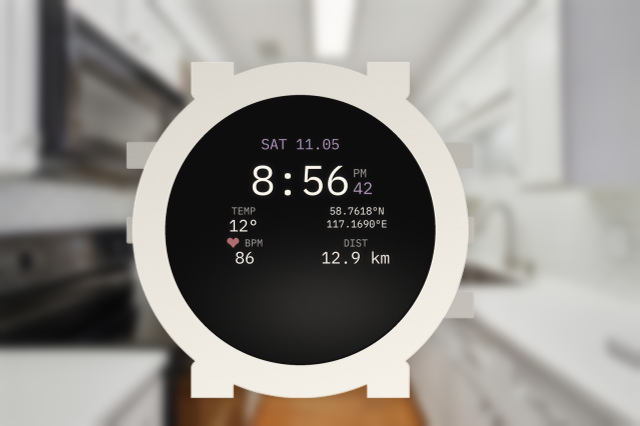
8:56:42
